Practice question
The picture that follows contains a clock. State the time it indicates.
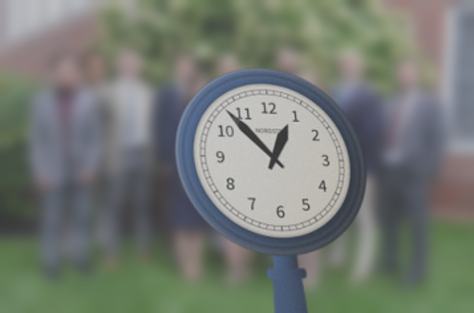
12:53
